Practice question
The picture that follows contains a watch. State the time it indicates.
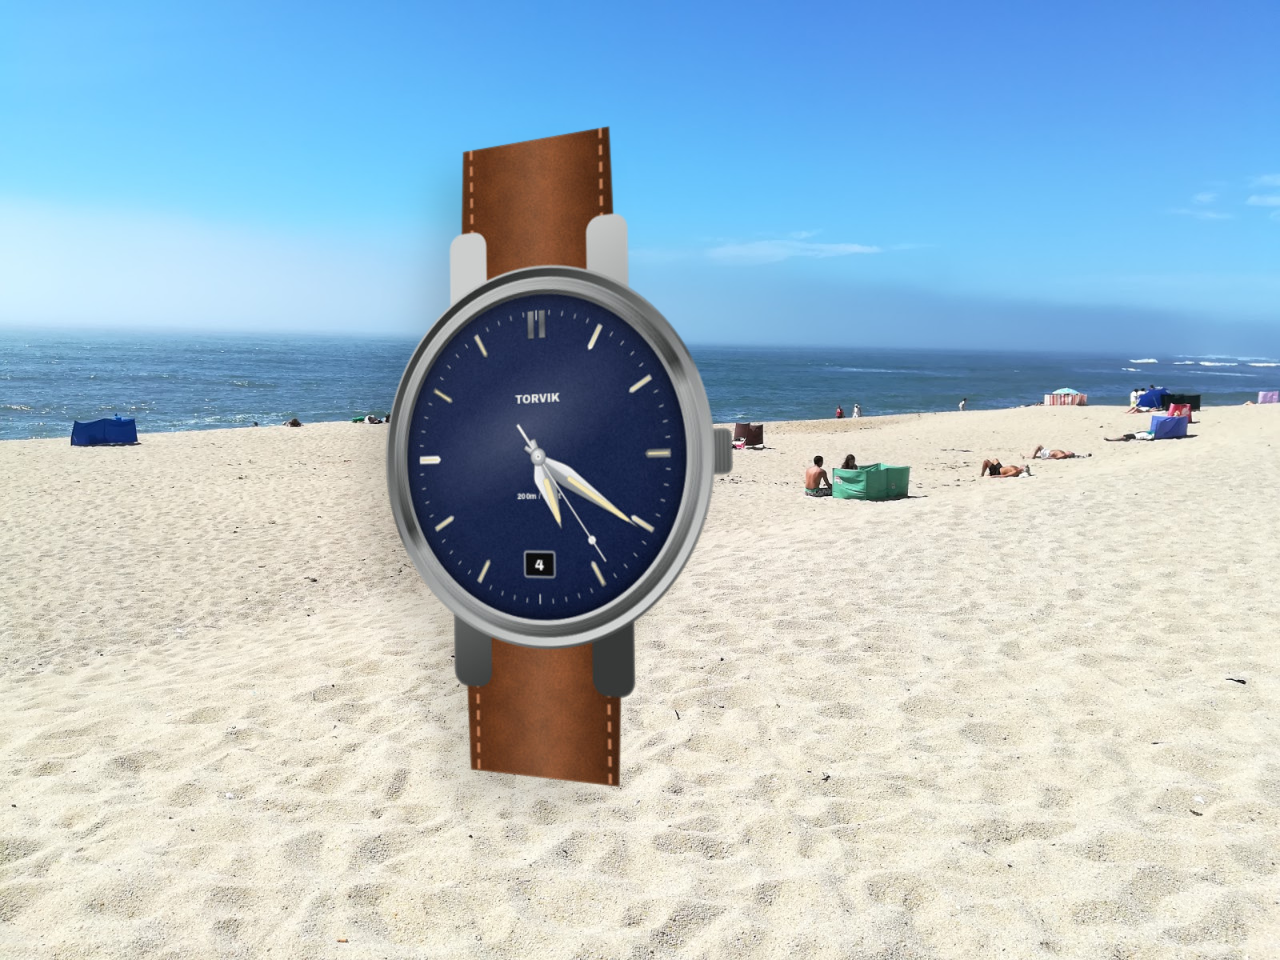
5:20:24
